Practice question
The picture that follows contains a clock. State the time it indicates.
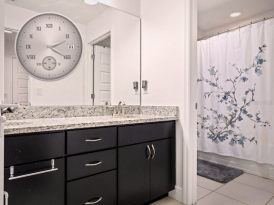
2:20
